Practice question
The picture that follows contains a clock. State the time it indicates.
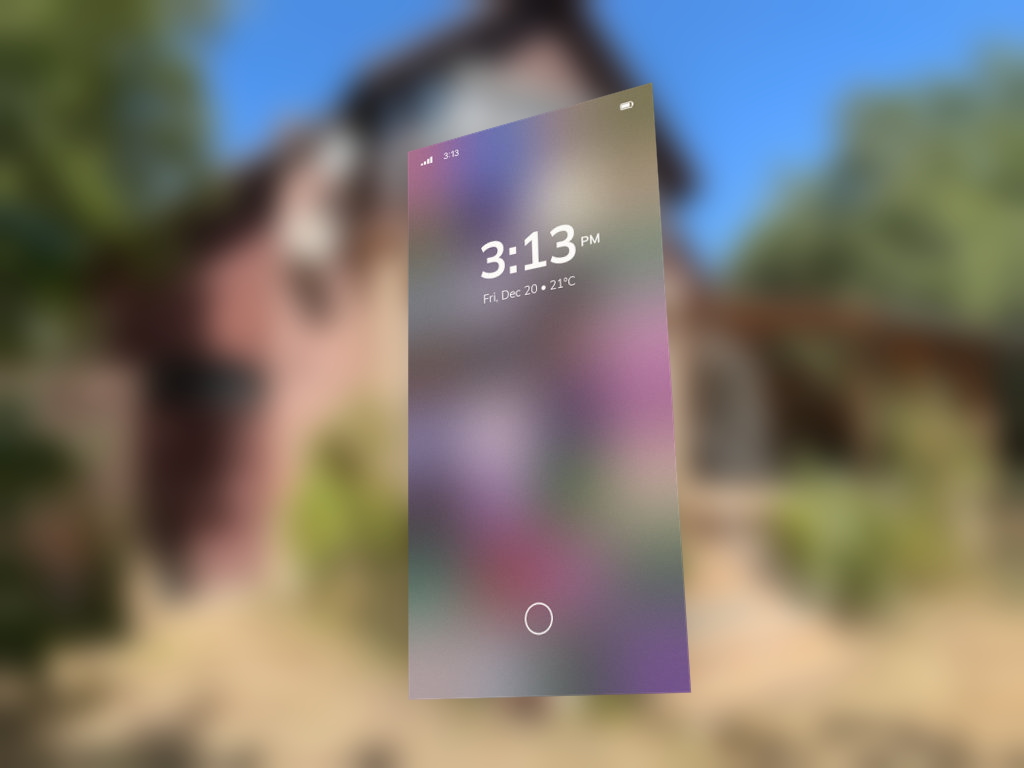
3:13
